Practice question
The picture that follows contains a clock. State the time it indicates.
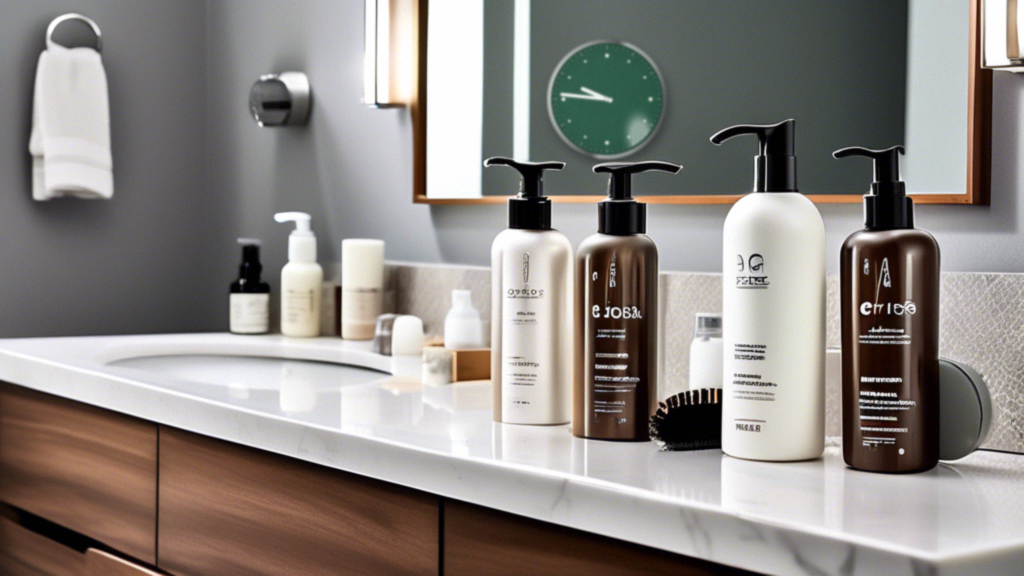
9:46
